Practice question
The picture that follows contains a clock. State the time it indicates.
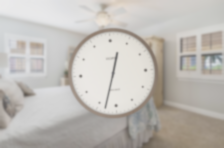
12:33
